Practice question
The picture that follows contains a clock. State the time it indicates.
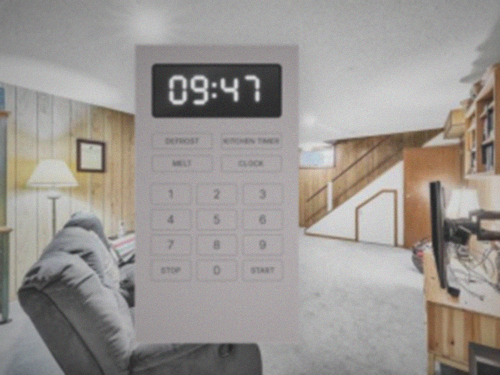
9:47
